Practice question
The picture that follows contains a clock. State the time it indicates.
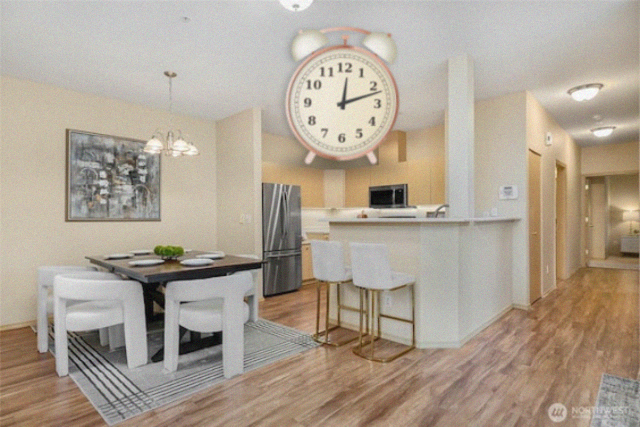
12:12
